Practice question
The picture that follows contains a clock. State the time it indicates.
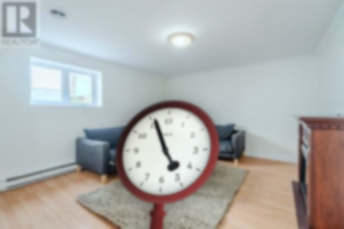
4:56
